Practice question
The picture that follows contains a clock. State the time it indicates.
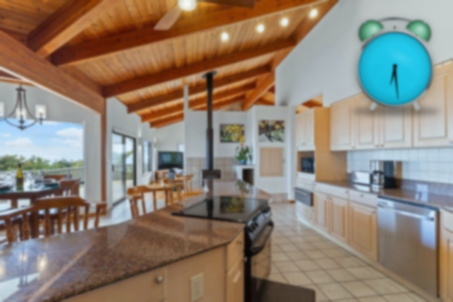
6:29
